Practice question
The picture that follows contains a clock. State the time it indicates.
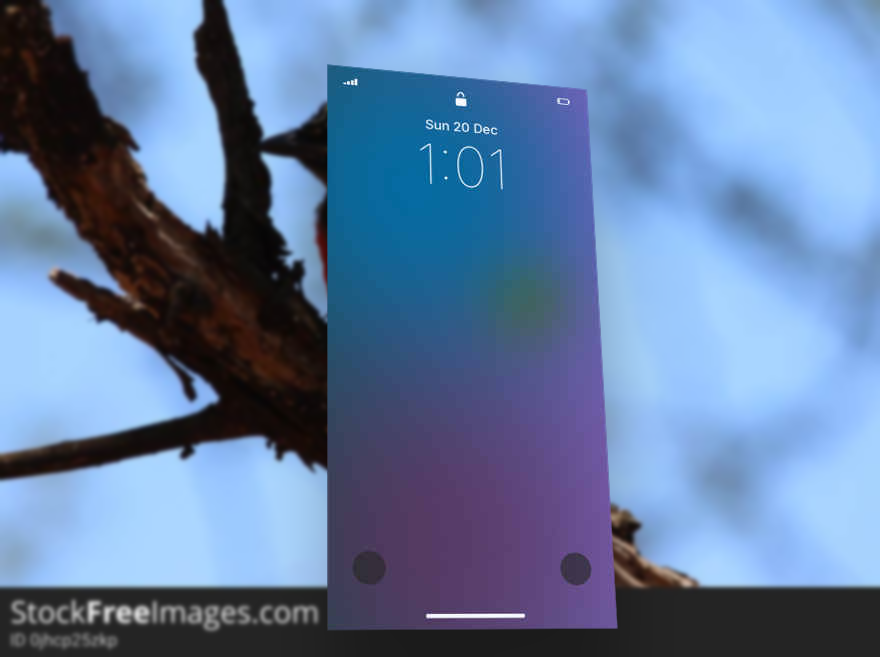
1:01
